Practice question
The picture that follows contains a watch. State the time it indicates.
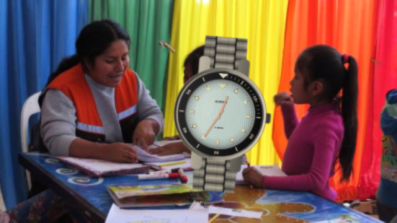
12:35
